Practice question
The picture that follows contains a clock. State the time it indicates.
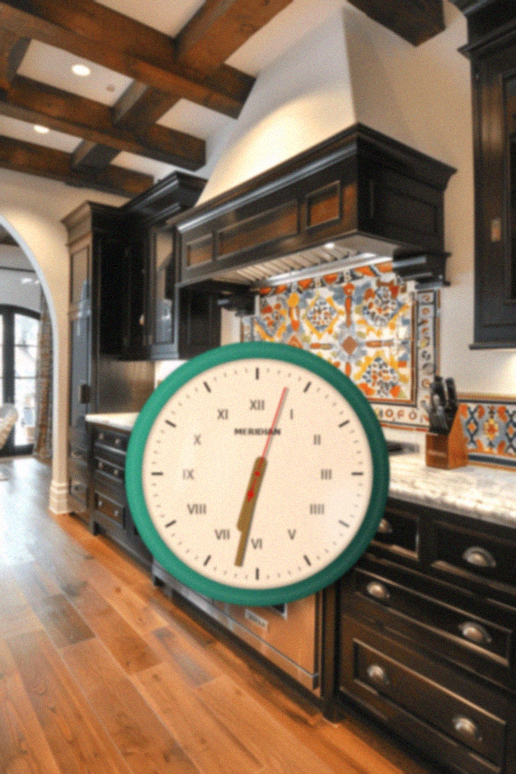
6:32:03
